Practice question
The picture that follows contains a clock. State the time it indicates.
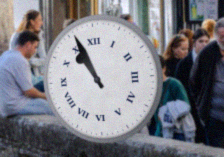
10:56
